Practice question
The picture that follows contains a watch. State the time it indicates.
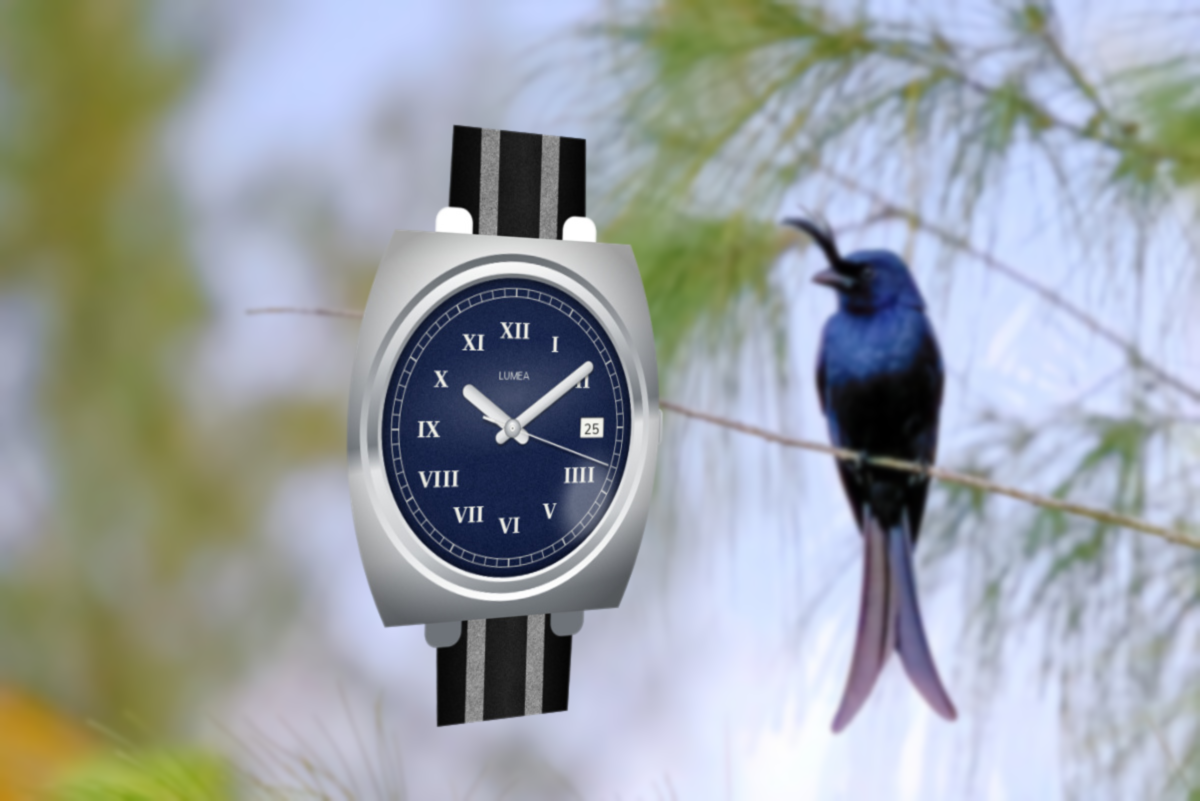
10:09:18
